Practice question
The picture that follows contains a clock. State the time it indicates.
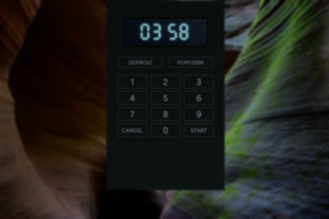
3:58
